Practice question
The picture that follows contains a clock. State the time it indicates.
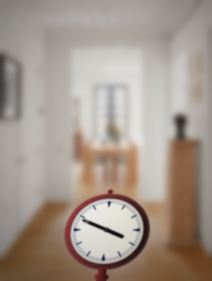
3:49
